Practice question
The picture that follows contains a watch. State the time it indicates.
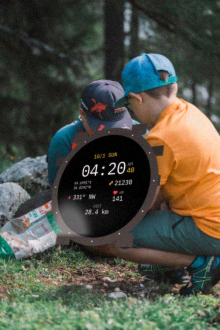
4:20
